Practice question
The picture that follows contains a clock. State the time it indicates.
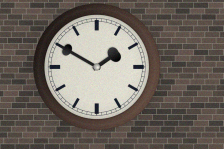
1:50
